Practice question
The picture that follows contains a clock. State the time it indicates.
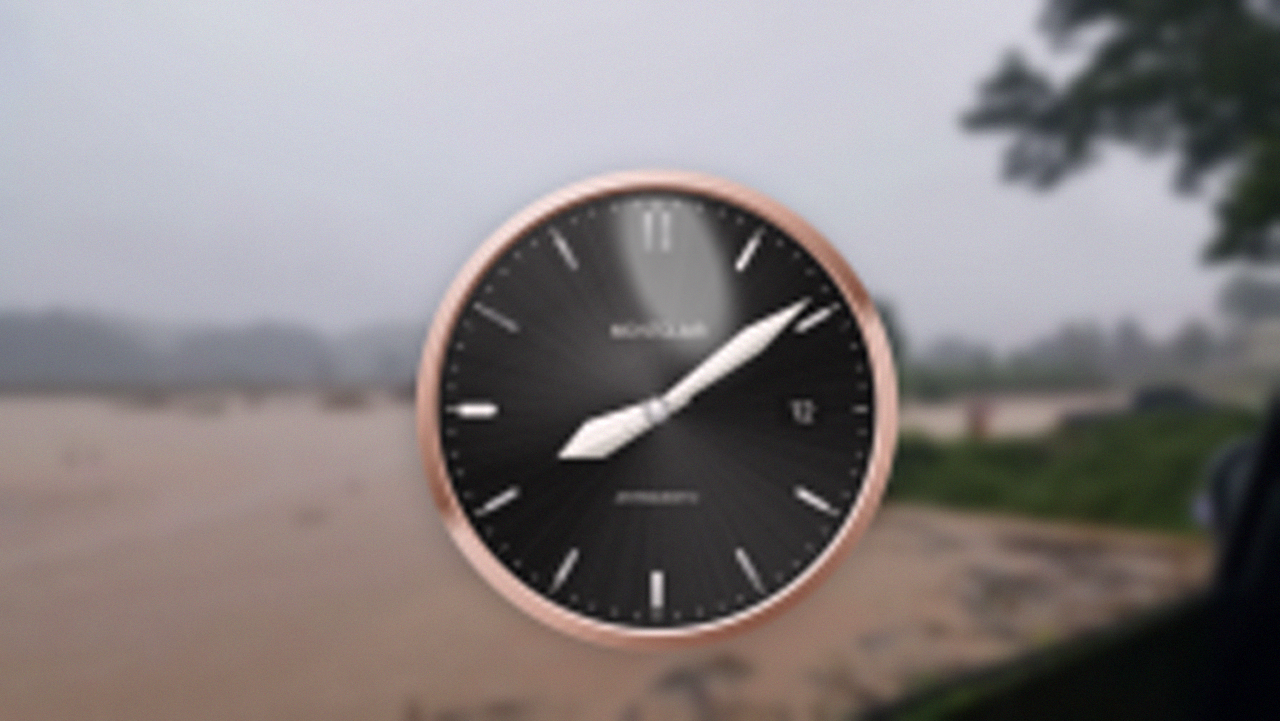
8:09
